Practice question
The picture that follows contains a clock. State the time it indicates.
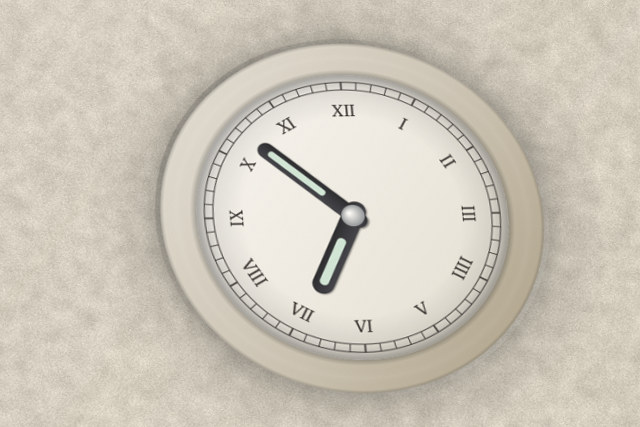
6:52
